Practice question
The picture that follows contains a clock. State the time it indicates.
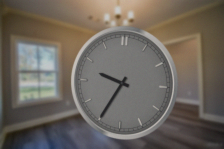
9:35
